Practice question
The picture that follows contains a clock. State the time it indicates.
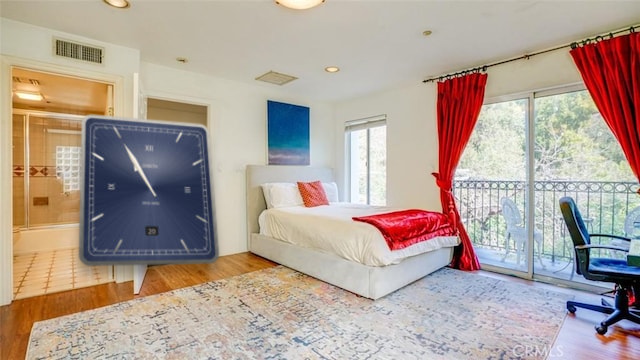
10:55
